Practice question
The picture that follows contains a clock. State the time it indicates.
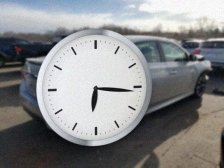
6:16
